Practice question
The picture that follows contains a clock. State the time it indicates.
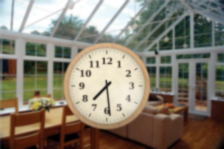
7:29
